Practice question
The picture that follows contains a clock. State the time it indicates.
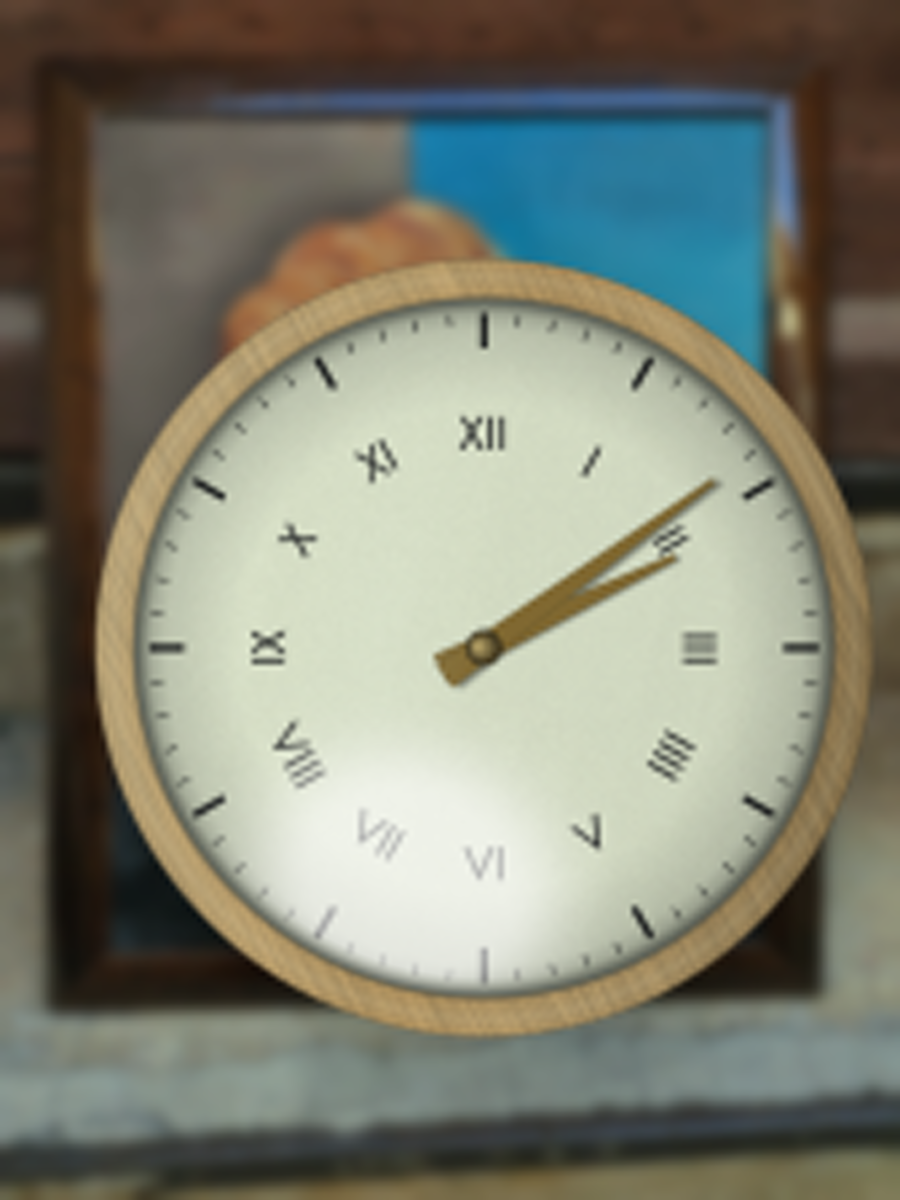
2:09
